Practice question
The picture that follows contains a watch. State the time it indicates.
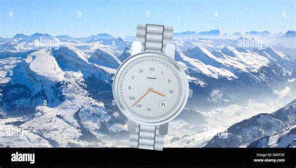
3:37
